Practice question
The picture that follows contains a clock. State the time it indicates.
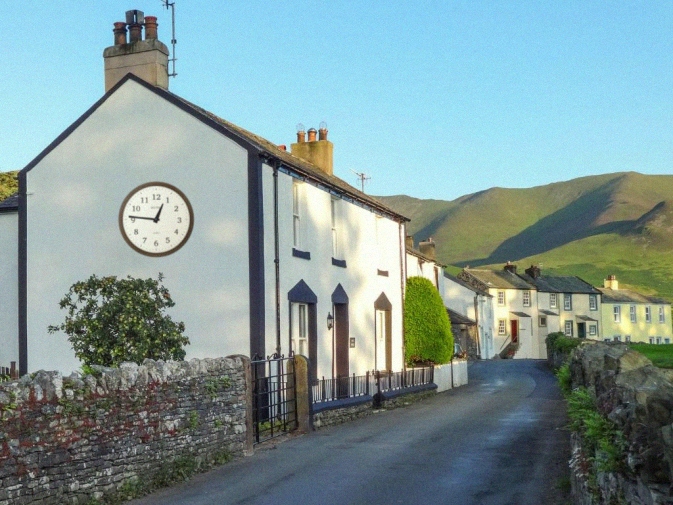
12:46
